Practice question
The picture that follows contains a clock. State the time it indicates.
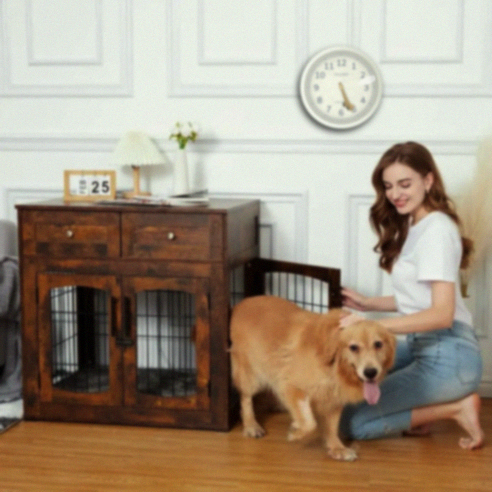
5:26
